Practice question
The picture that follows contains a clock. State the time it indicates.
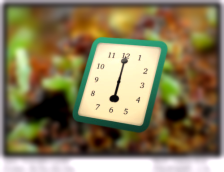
6:00
